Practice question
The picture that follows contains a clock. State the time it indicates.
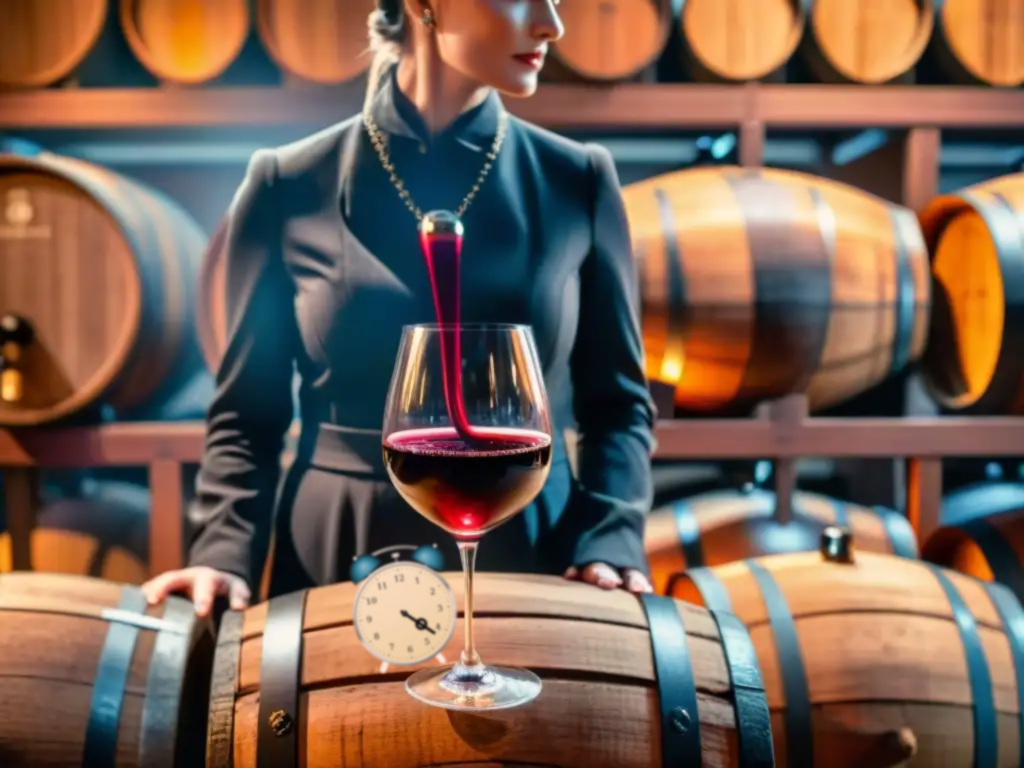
4:22
